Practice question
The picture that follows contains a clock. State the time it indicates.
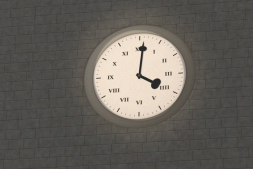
4:01
